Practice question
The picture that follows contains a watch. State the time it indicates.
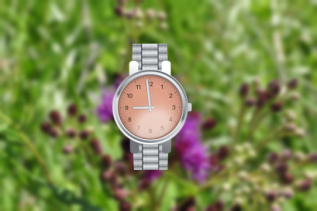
8:59
